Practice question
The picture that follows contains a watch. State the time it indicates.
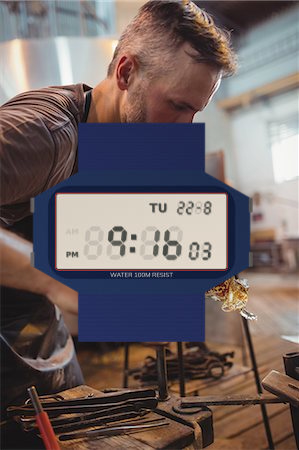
9:16:03
